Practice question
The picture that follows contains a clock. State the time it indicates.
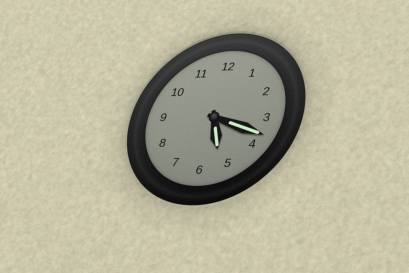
5:18
